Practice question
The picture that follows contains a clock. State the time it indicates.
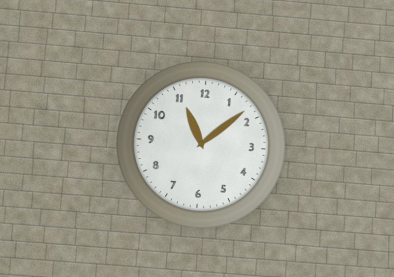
11:08
